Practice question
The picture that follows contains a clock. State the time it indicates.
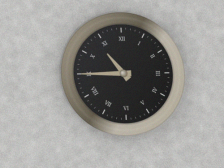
10:45
